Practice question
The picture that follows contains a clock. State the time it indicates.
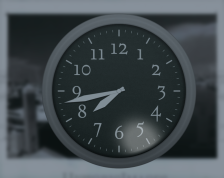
7:43
